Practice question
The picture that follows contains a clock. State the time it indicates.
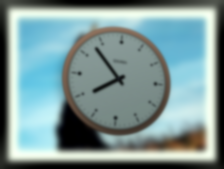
7:53
